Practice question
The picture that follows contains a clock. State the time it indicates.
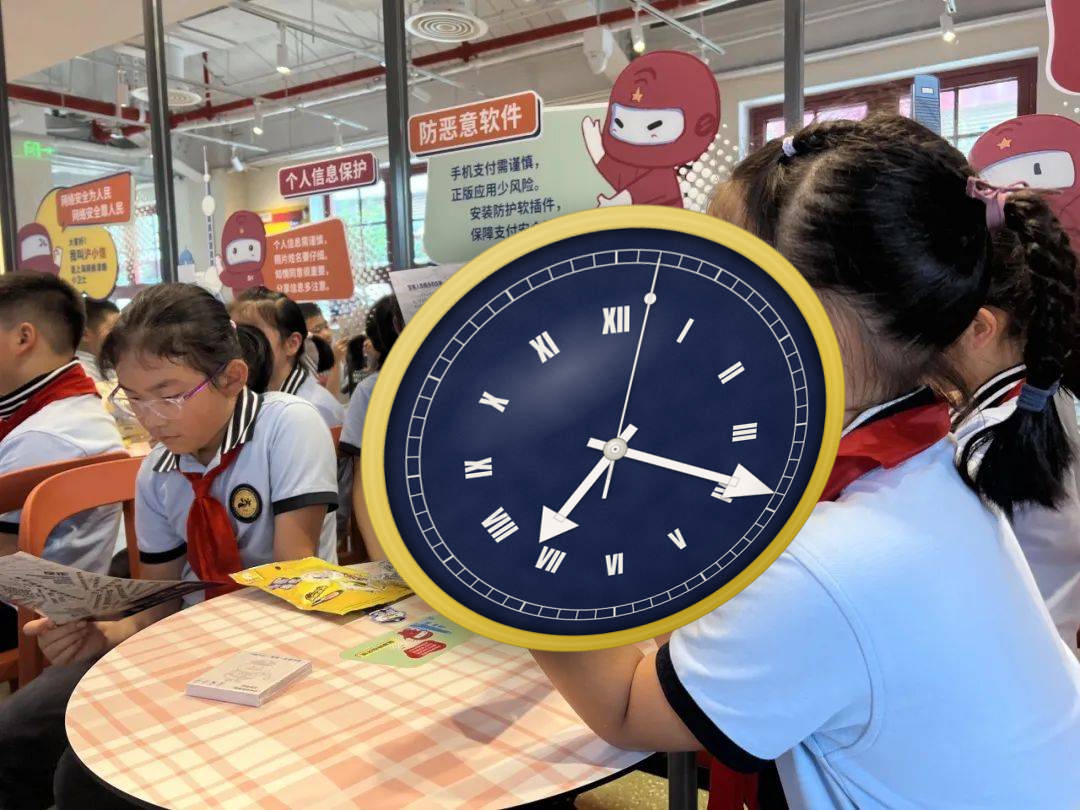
7:19:02
